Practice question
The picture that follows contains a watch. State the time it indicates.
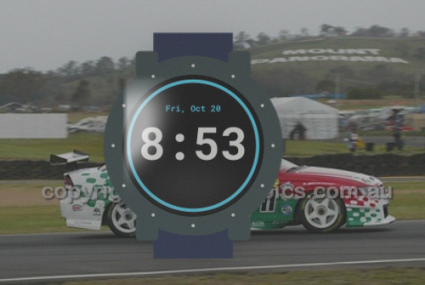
8:53
